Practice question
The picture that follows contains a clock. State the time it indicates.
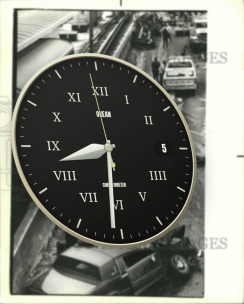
8:30:59
